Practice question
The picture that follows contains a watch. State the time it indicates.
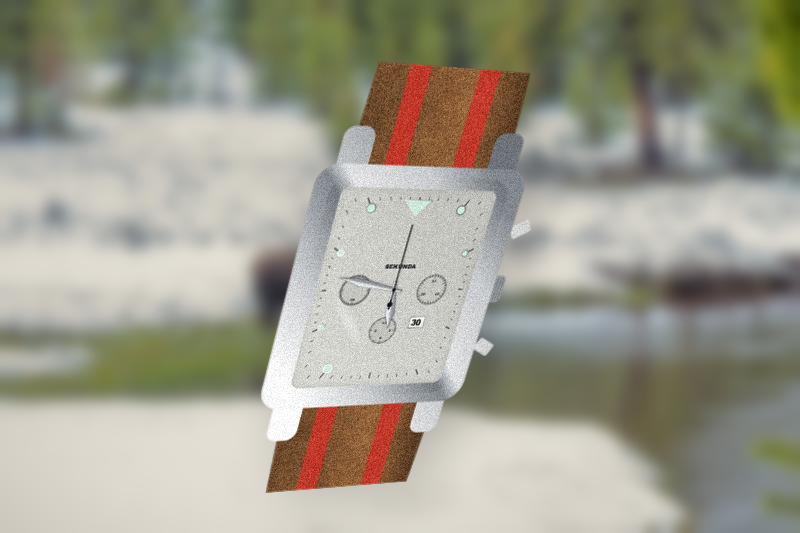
5:47
